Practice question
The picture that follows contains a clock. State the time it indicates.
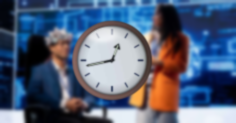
12:43
